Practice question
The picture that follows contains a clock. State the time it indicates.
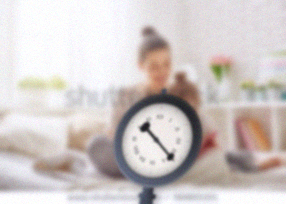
10:22
